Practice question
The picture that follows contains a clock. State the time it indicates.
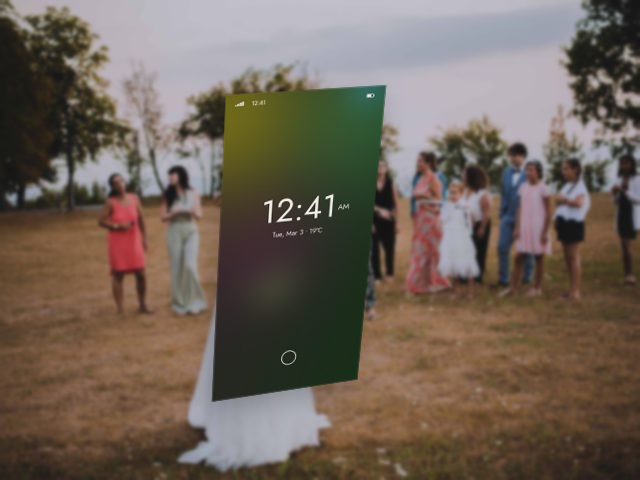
12:41
